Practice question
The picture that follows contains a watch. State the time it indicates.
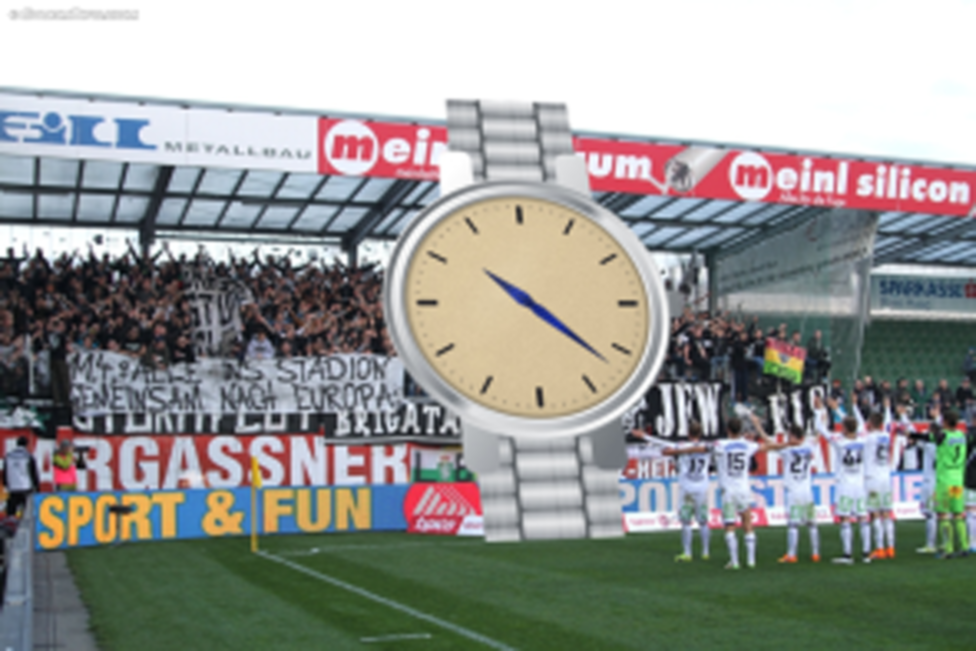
10:22
